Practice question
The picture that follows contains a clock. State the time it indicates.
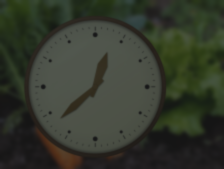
12:38
